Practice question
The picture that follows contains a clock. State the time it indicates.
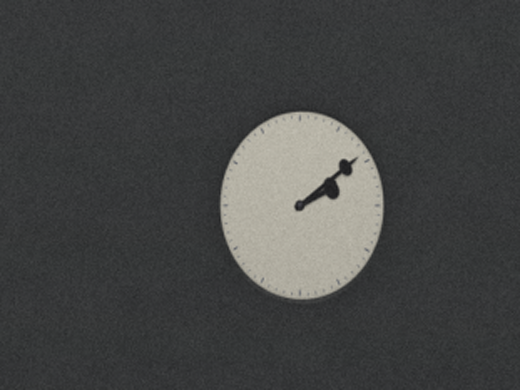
2:09
